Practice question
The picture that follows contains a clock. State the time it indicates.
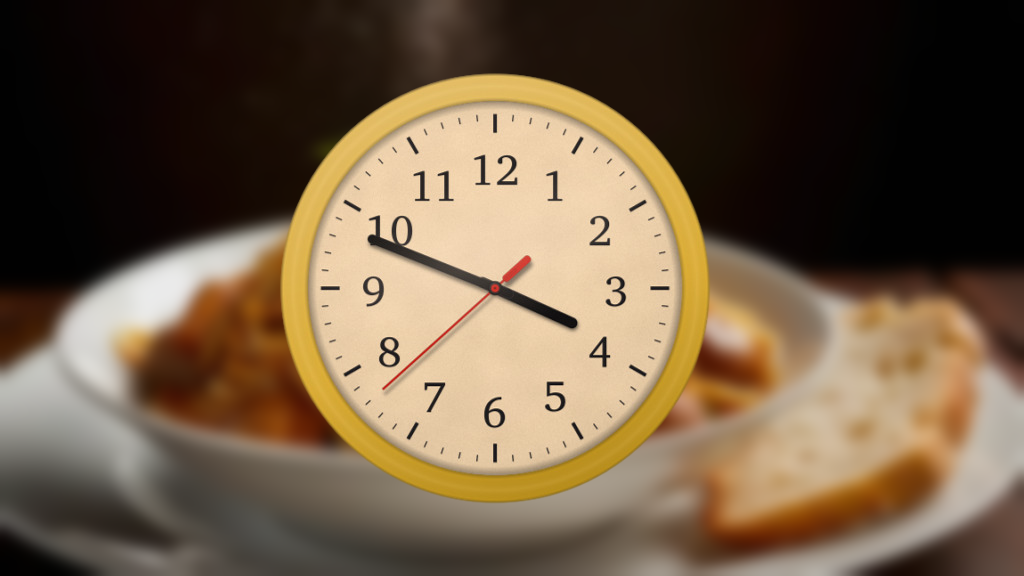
3:48:38
